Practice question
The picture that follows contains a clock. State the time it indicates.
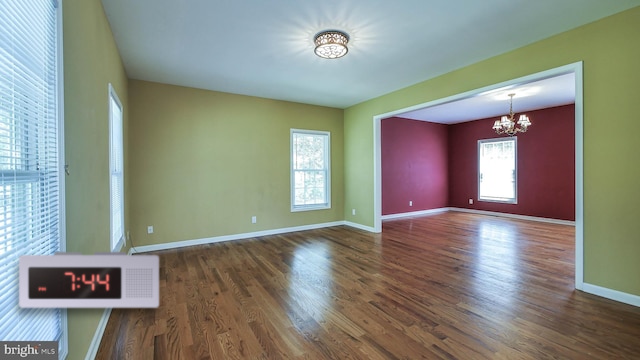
7:44
